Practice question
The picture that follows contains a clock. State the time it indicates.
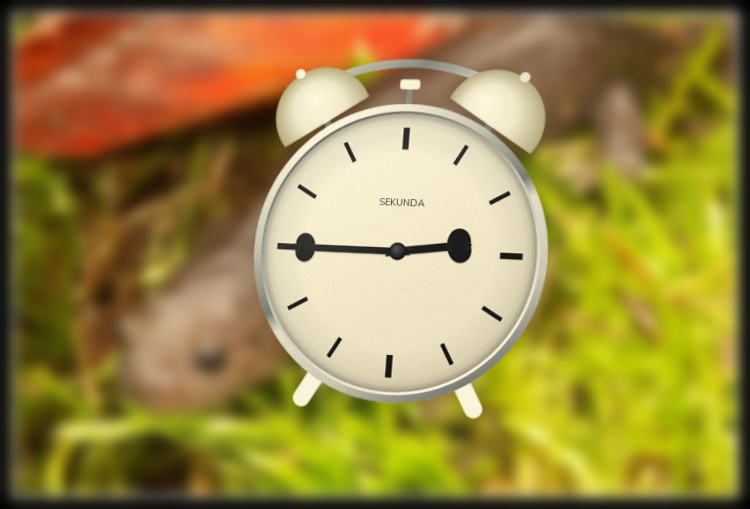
2:45
